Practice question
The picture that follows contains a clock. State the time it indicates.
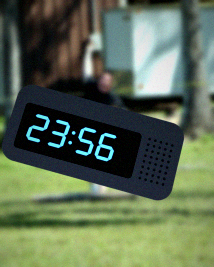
23:56
